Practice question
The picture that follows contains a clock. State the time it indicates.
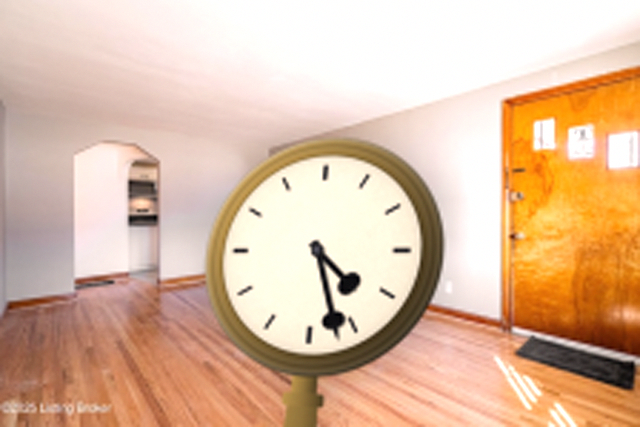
4:27
